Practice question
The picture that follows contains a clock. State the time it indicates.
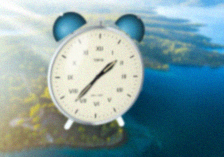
1:37
